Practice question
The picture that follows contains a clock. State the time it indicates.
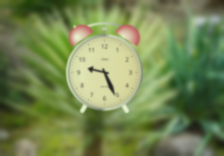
9:26
